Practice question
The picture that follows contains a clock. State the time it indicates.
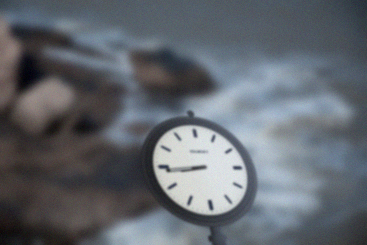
8:44
